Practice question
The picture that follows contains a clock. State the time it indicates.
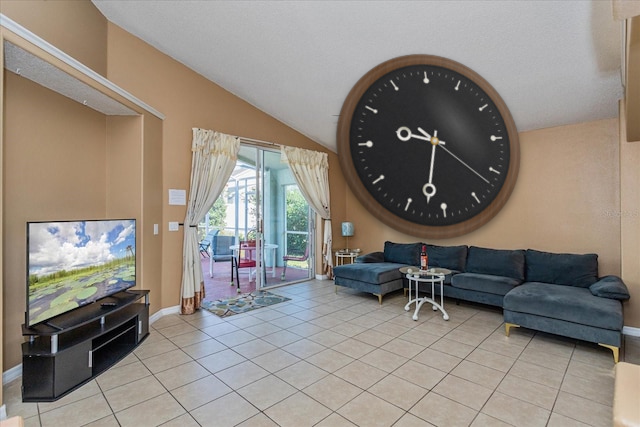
9:32:22
